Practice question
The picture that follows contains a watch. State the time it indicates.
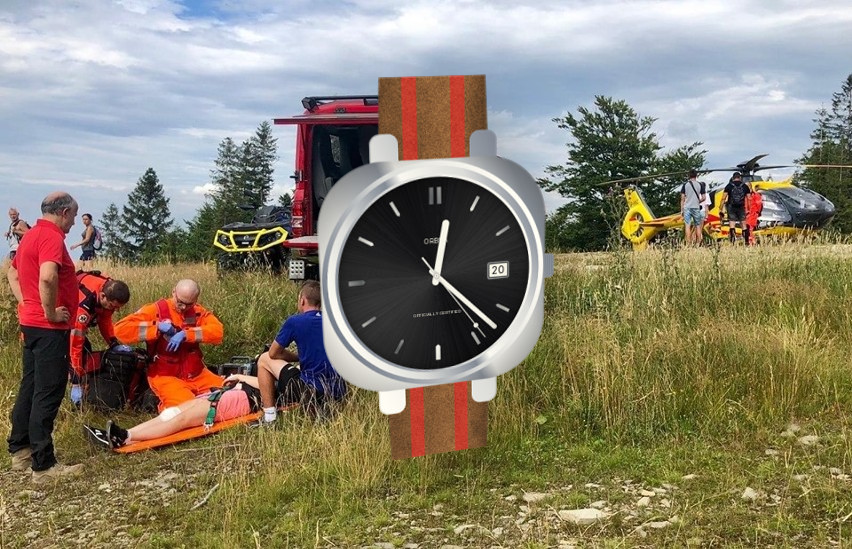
12:22:24
